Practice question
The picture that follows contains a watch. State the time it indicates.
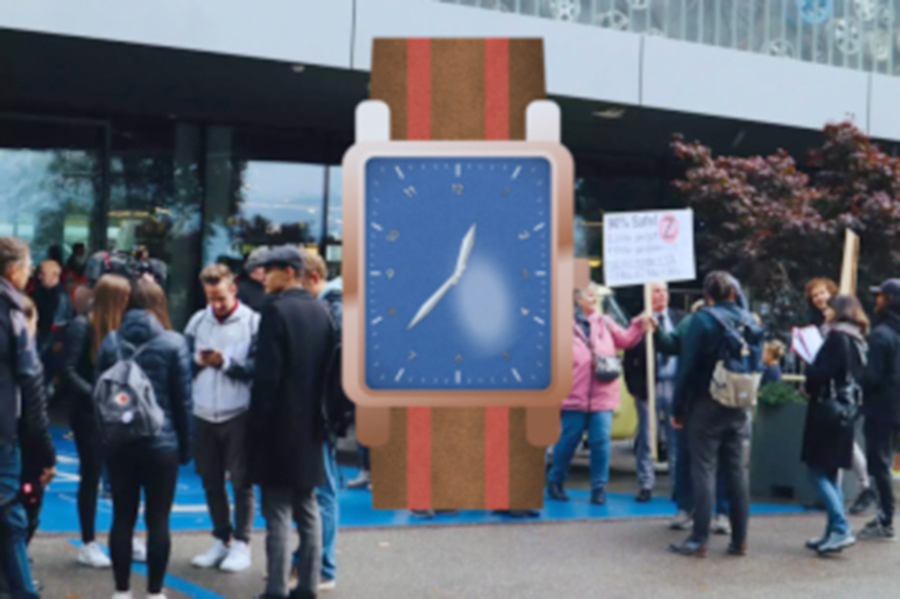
12:37
